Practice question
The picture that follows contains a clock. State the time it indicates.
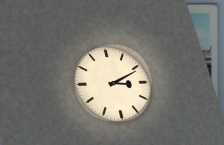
3:11
